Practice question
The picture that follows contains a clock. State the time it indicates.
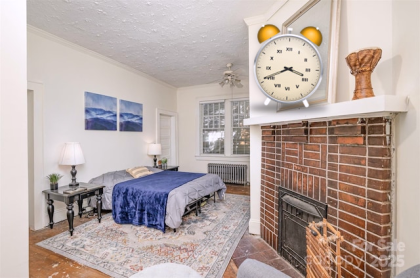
3:41
